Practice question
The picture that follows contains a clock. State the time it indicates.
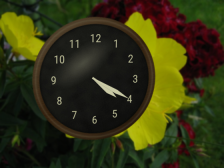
4:20
